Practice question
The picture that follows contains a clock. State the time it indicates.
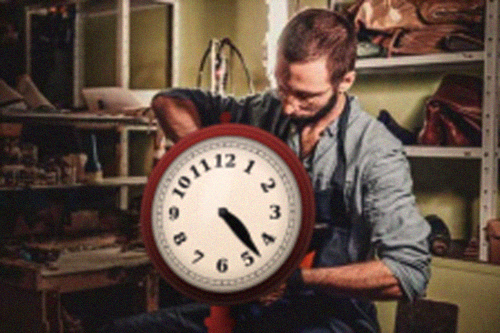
4:23
